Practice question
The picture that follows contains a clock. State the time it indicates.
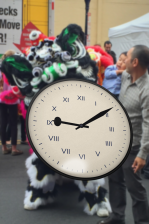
9:09
